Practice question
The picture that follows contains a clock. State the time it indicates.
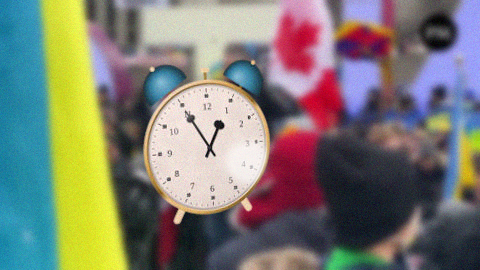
12:55
